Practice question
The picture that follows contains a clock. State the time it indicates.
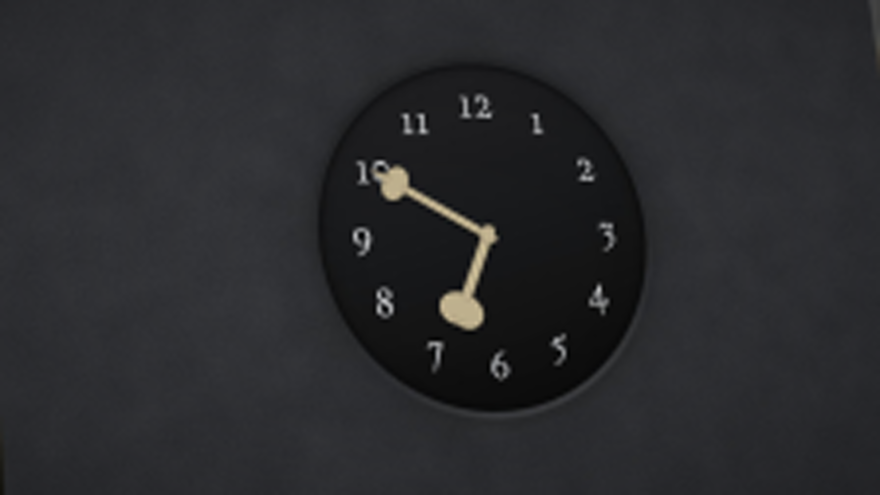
6:50
